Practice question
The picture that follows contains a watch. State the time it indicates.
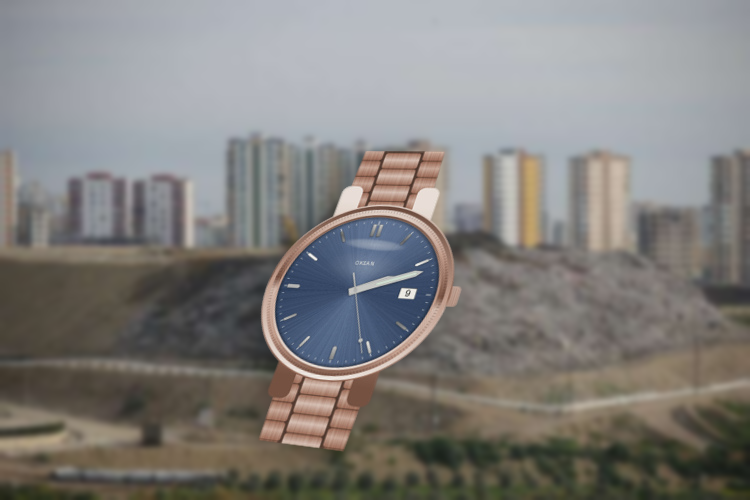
2:11:26
